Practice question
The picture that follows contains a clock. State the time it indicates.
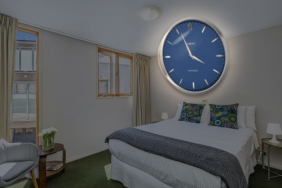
3:56
